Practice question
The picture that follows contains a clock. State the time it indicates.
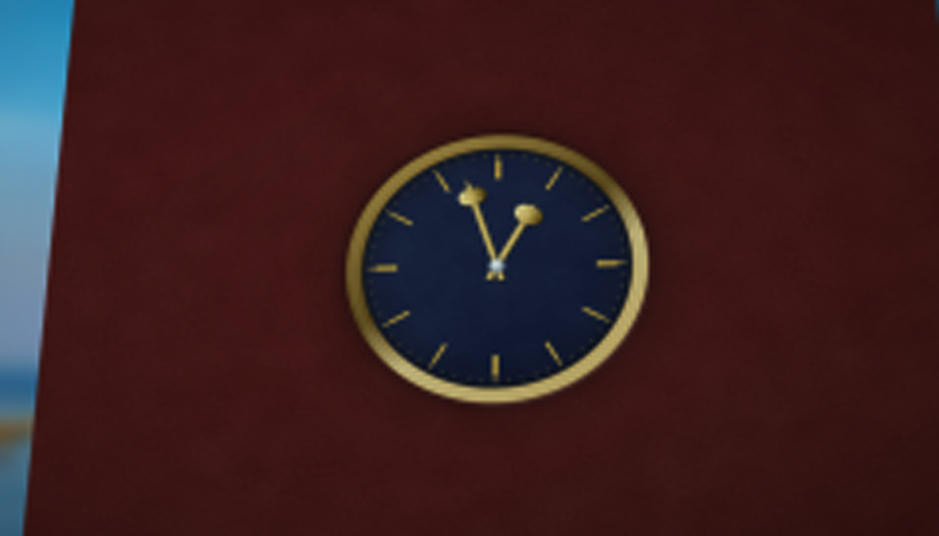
12:57
